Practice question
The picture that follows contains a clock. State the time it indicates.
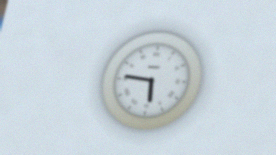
5:46
